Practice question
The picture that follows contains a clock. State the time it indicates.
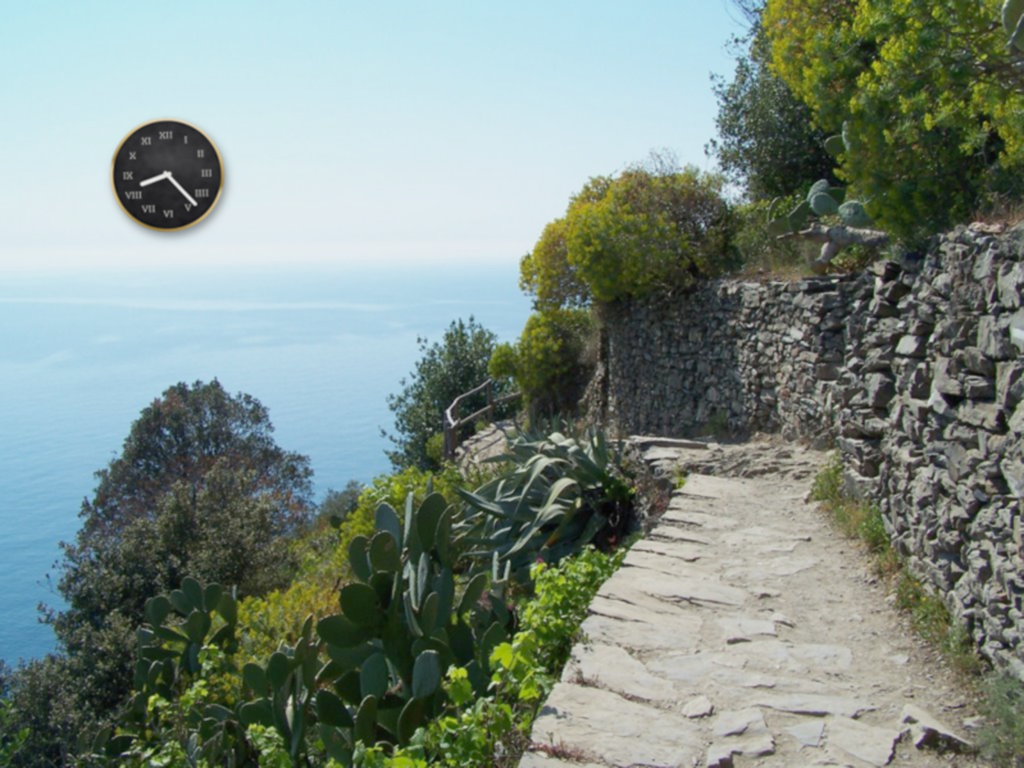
8:23
